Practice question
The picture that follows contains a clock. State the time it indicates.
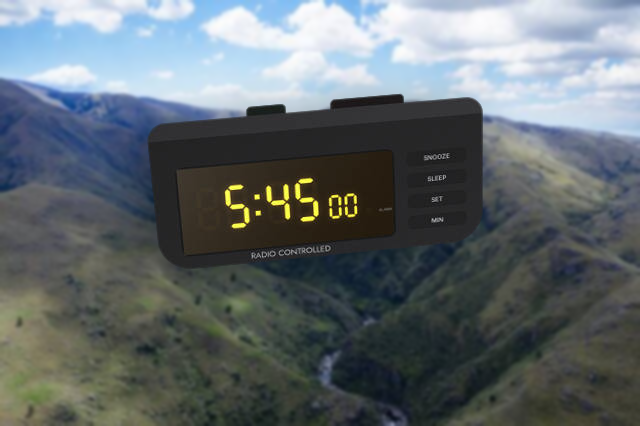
5:45:00
